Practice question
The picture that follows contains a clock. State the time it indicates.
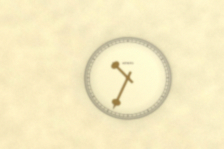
10:34
